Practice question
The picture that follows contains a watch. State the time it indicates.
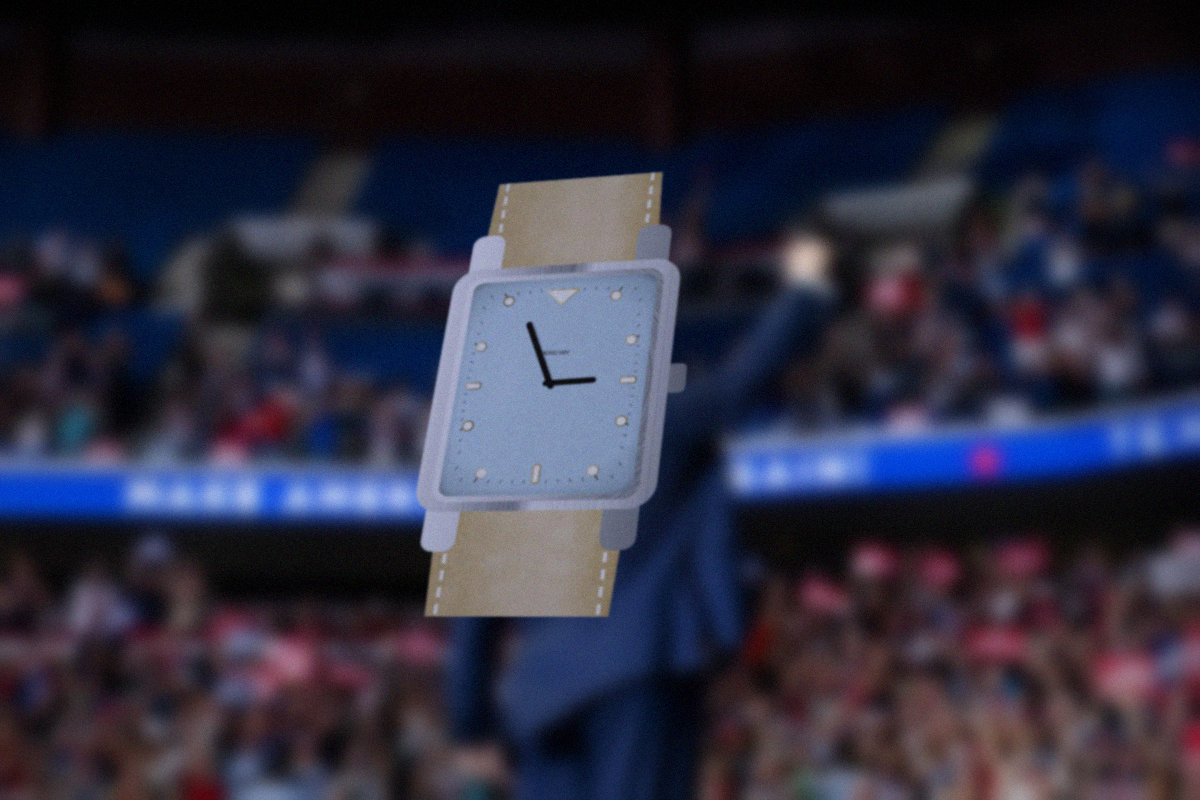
2:56
